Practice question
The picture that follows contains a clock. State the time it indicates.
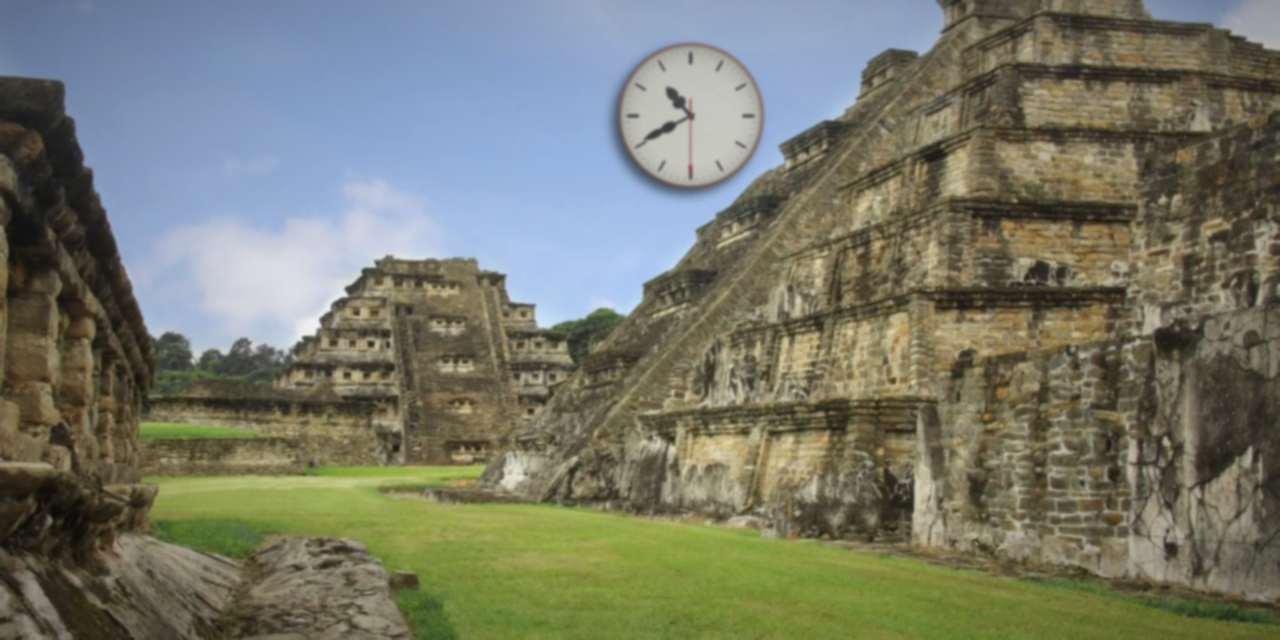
10:40:30
